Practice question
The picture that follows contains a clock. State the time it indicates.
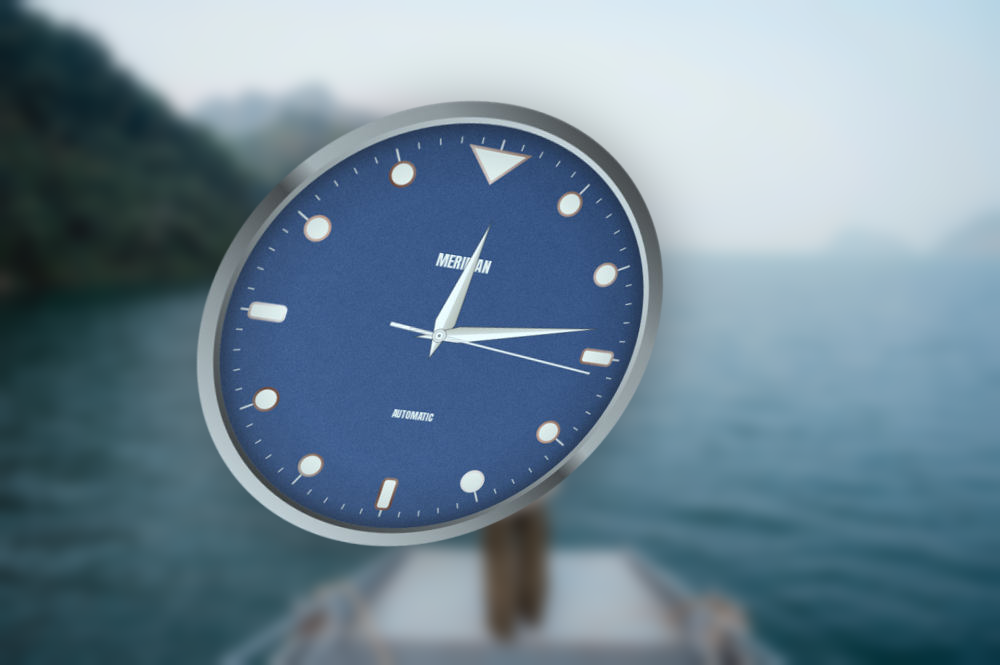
12:13:16
